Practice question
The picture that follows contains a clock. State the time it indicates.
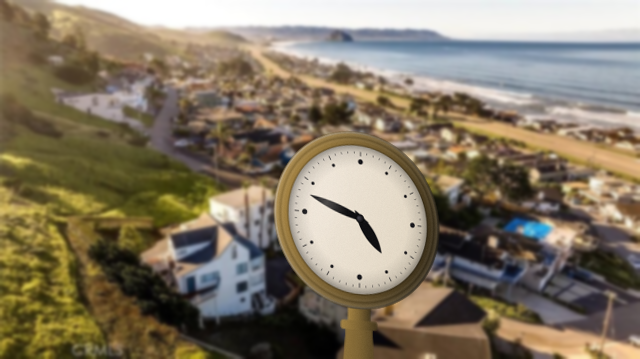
4:48
